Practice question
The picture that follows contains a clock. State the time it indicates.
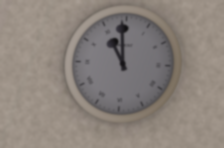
10:59
